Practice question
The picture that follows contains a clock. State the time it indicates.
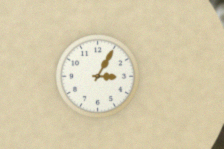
3:05
